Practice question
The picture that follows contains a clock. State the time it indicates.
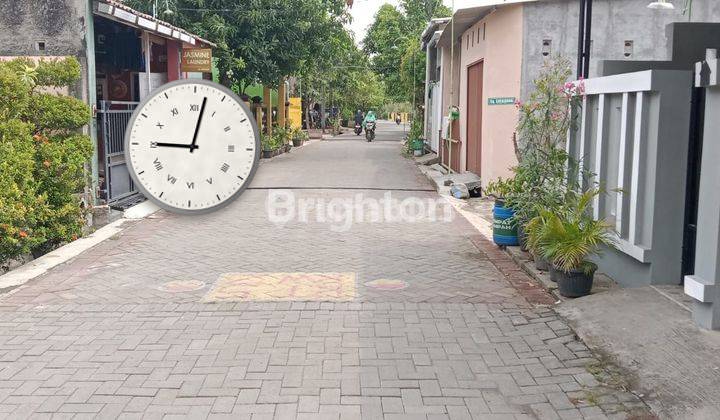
9:02
